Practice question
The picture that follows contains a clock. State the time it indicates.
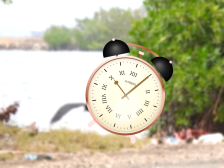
10:05
